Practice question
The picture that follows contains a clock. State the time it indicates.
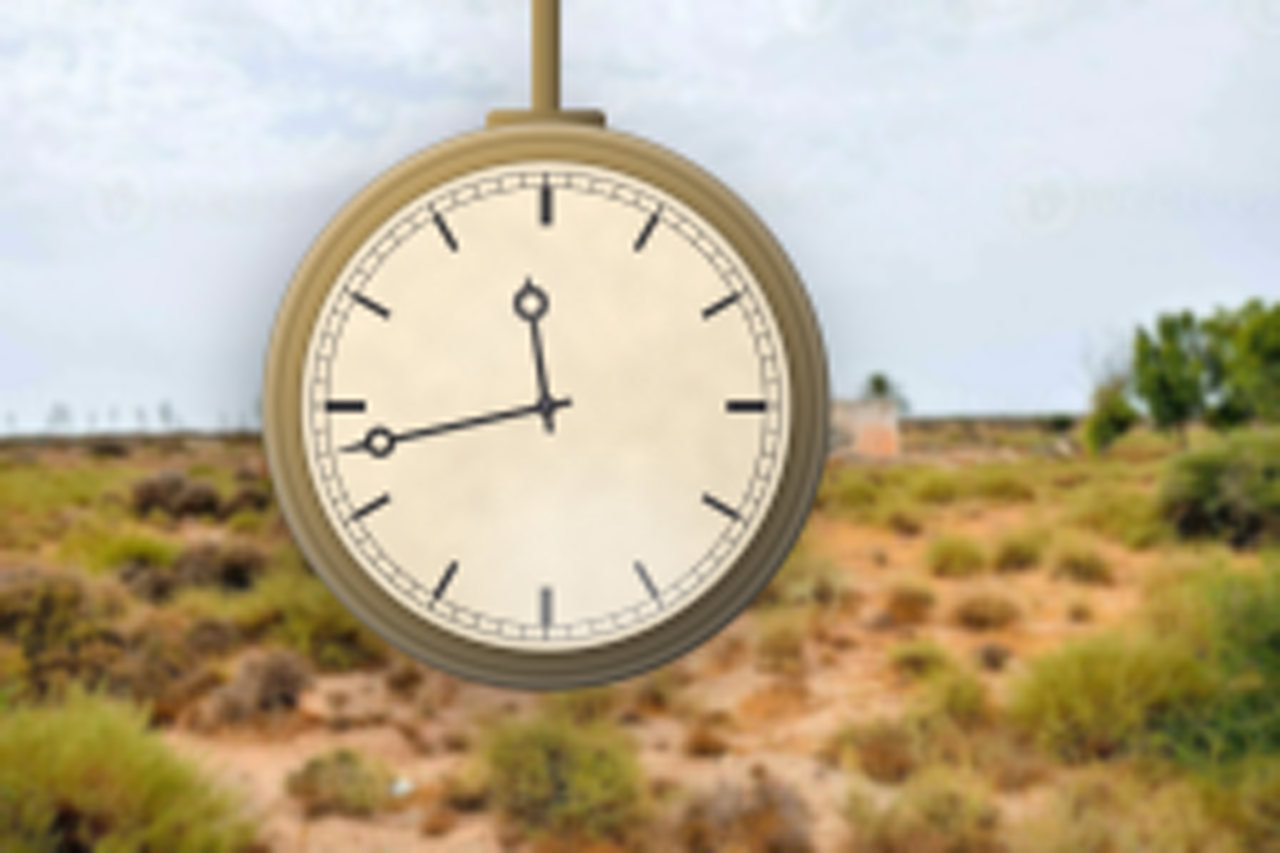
11:43
